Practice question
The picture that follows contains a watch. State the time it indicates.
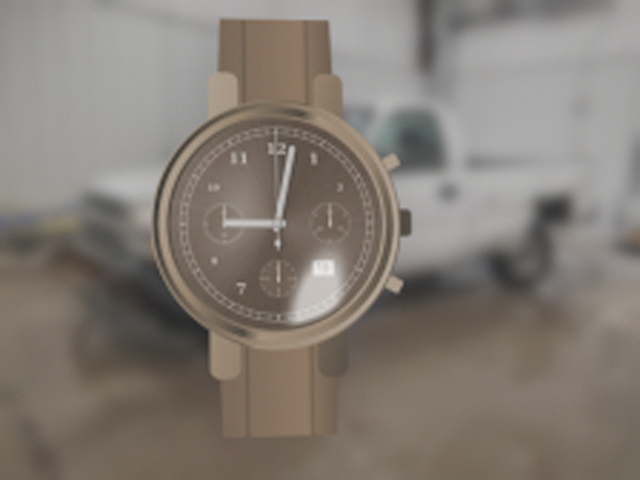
9:02
